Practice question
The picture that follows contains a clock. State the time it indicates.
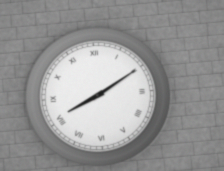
8:10
